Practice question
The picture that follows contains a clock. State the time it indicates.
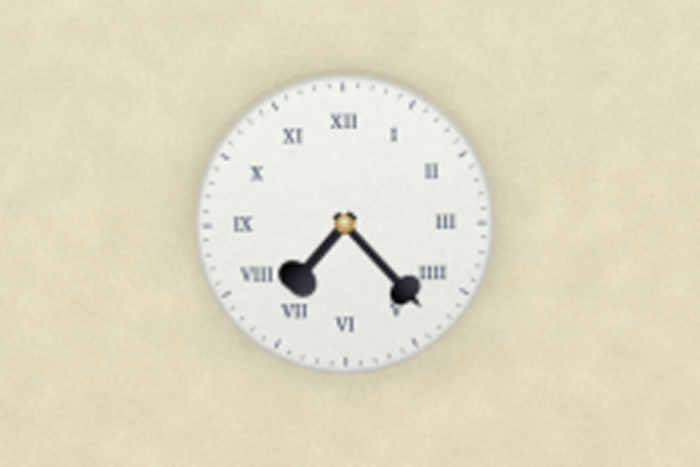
7:23
